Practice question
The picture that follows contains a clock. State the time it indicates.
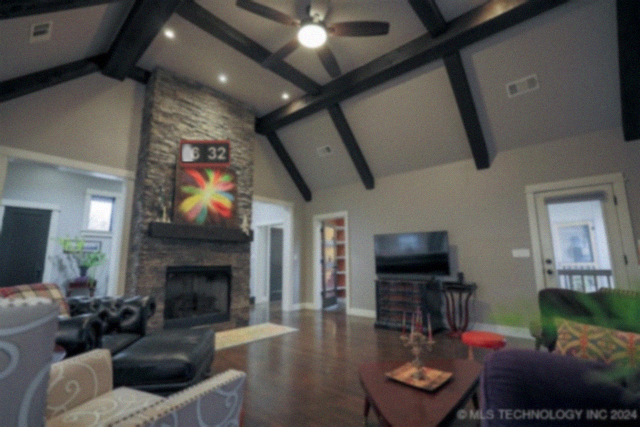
6:32
